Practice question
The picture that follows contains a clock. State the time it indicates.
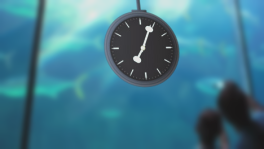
7:04
